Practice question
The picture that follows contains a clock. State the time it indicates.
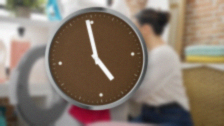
4:59
